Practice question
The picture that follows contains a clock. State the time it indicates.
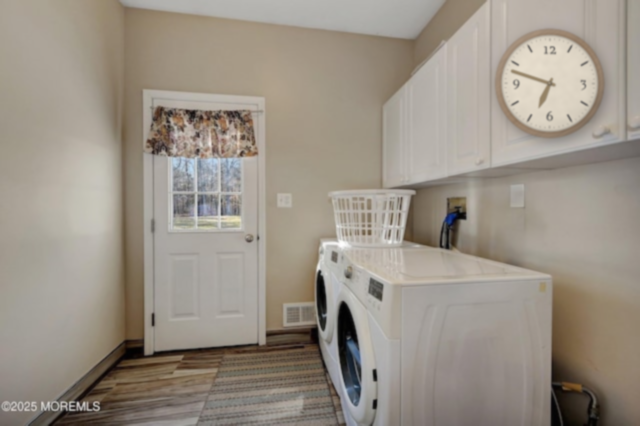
6:48
